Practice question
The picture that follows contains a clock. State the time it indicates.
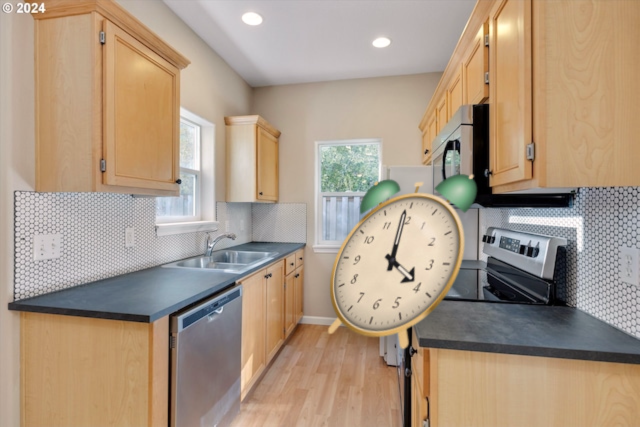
3:59
